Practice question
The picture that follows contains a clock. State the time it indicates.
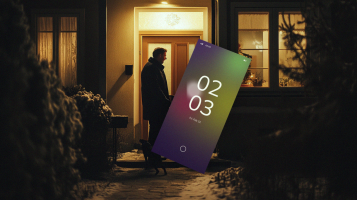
2:03
